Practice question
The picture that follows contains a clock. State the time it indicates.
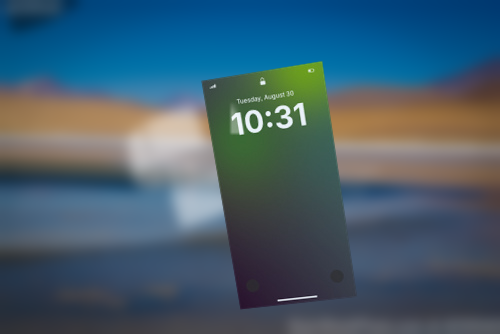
10:31
